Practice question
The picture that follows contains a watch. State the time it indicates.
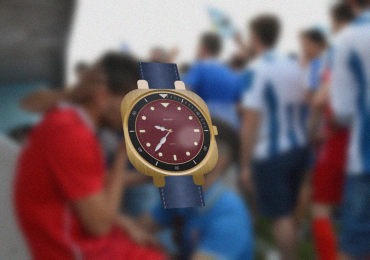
9:37
